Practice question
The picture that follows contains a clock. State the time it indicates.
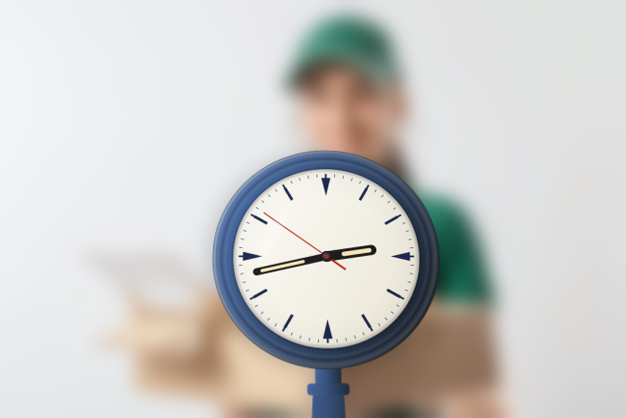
2:42:51
